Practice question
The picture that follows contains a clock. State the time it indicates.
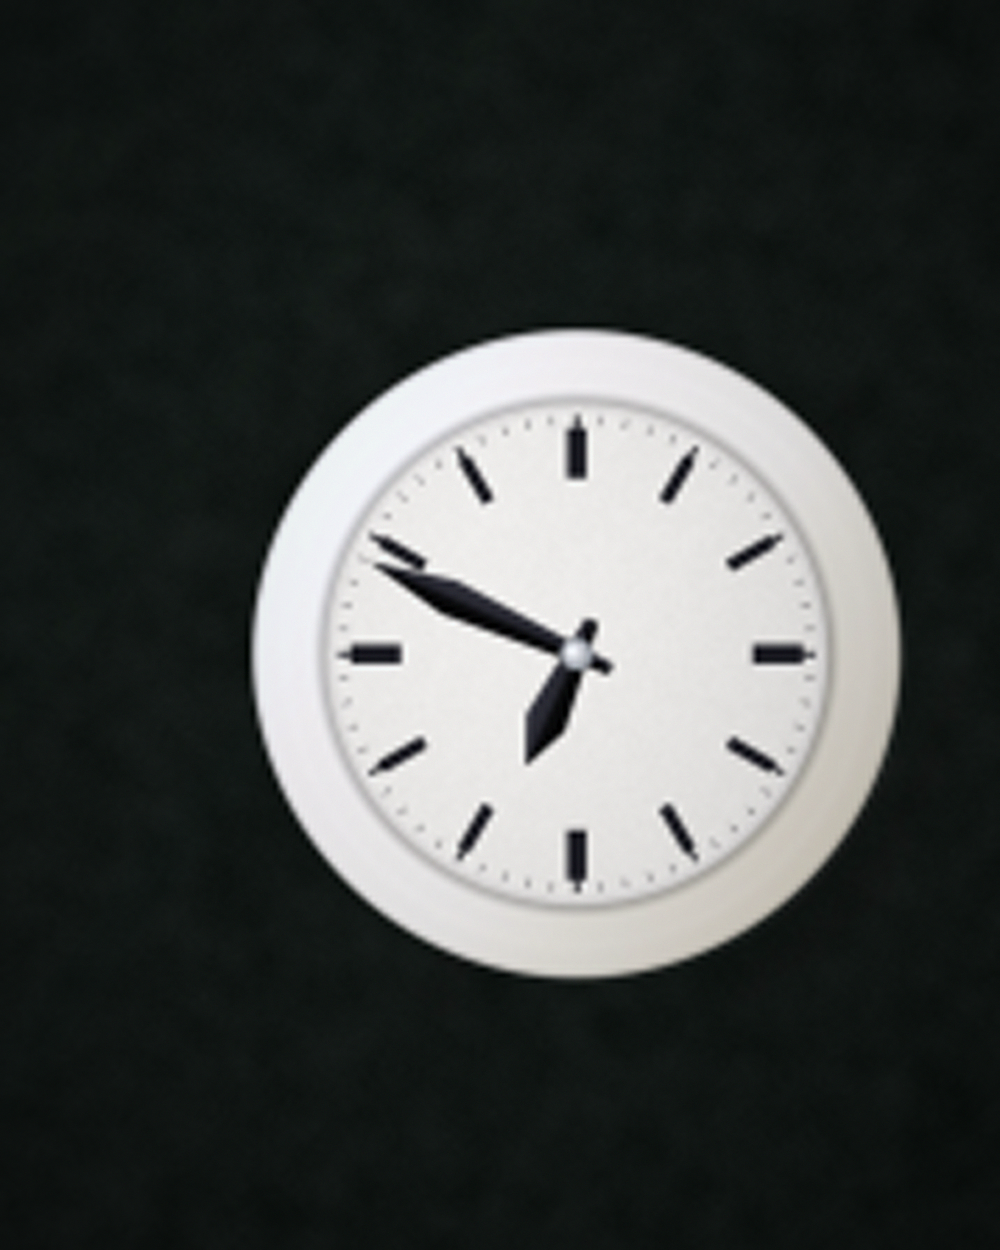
6:49
